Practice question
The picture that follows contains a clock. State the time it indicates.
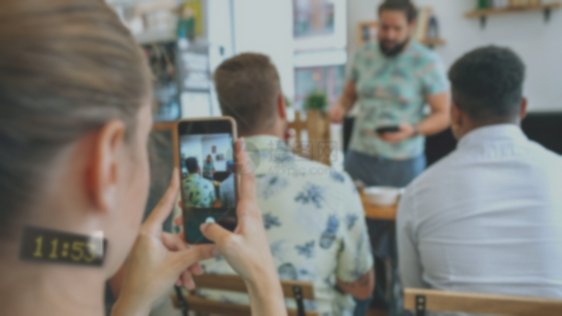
11:53
